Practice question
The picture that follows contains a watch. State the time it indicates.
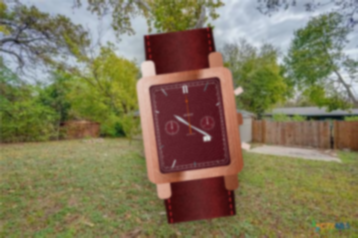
10:21
